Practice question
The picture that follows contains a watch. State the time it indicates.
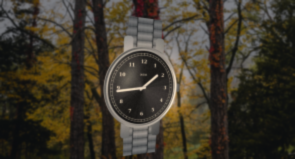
1:44
